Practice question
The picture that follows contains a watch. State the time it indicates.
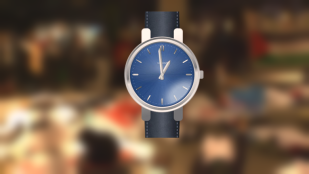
12:59
